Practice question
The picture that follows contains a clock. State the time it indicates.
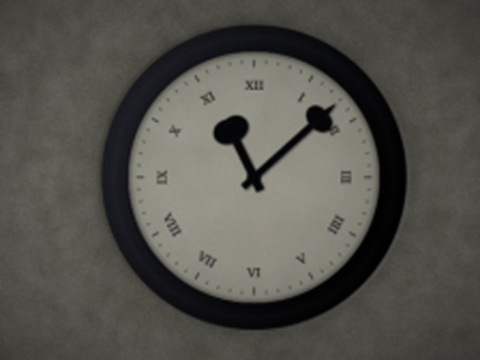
11:08
